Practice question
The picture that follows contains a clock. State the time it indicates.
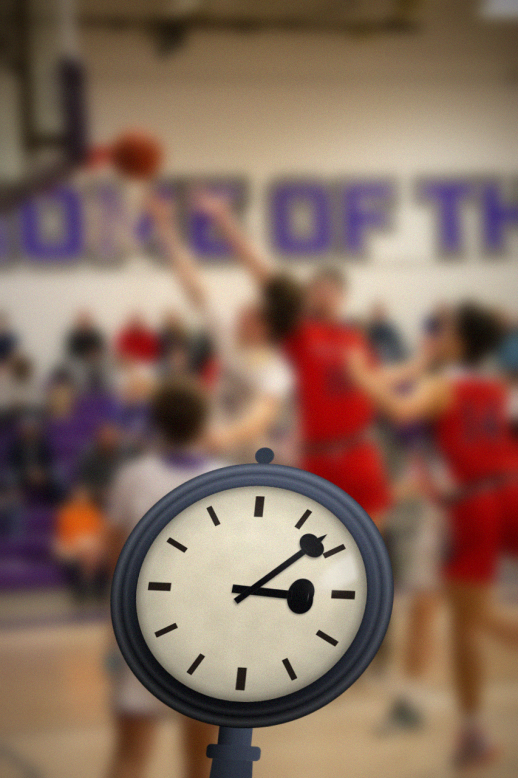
3:08
